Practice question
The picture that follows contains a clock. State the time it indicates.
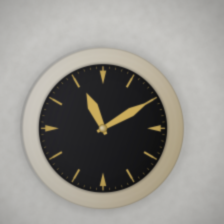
11:10
